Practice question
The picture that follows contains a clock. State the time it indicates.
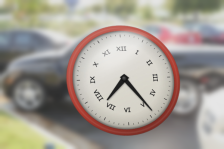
7:24
